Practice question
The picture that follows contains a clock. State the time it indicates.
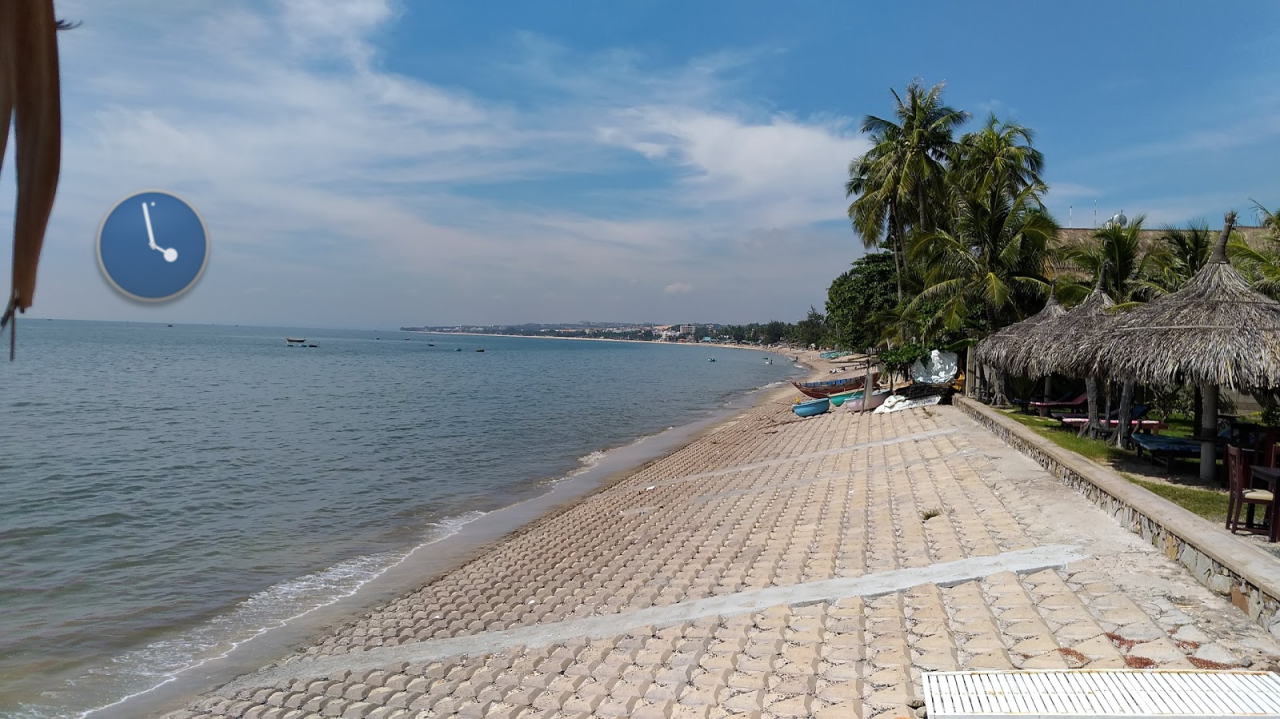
3:58
